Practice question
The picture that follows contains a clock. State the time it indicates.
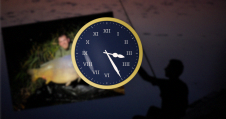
3:25
